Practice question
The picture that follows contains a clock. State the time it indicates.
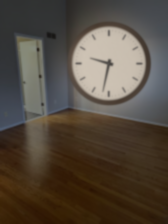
9:32
